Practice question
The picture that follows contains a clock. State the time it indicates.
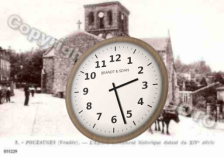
2:27
